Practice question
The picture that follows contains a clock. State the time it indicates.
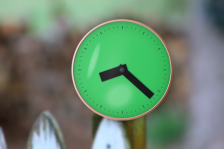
8:22
